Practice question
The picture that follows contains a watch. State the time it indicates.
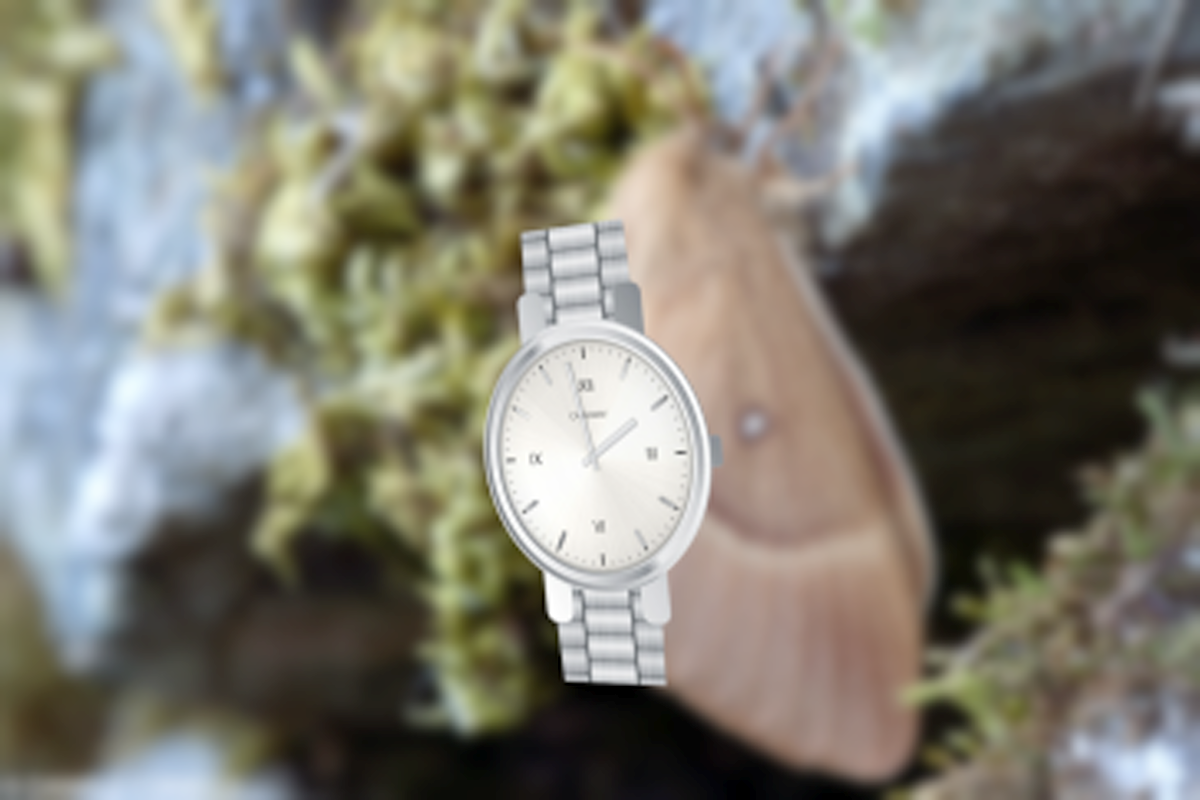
1:58
